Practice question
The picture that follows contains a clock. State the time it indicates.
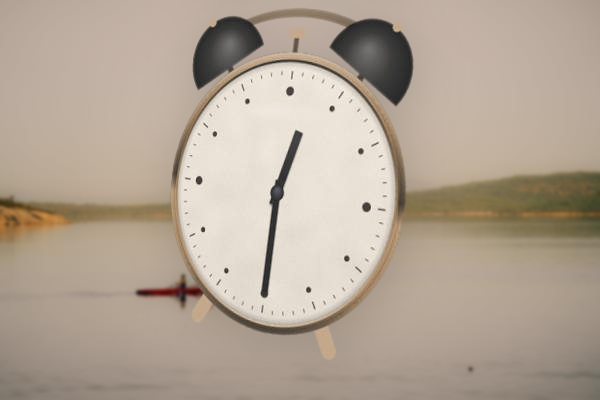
12:30
